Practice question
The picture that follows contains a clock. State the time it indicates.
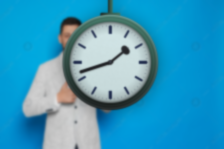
1:42
